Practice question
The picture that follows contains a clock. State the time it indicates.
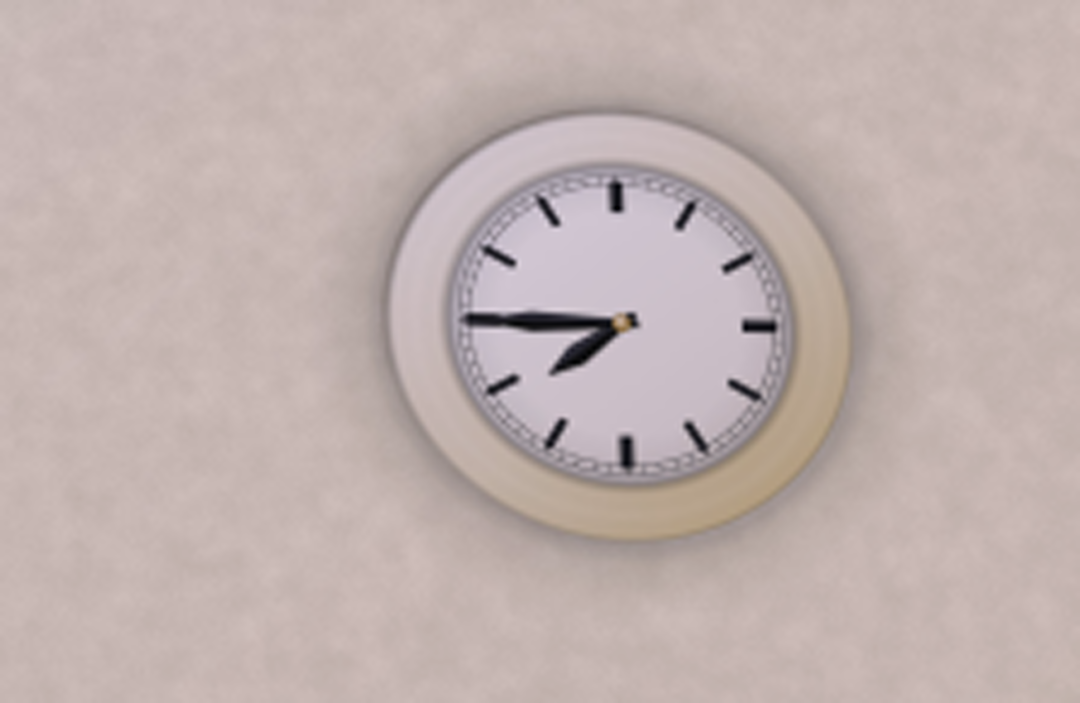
7:45
